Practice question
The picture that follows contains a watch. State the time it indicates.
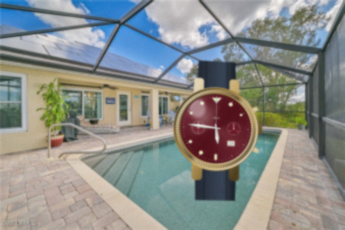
5:46
